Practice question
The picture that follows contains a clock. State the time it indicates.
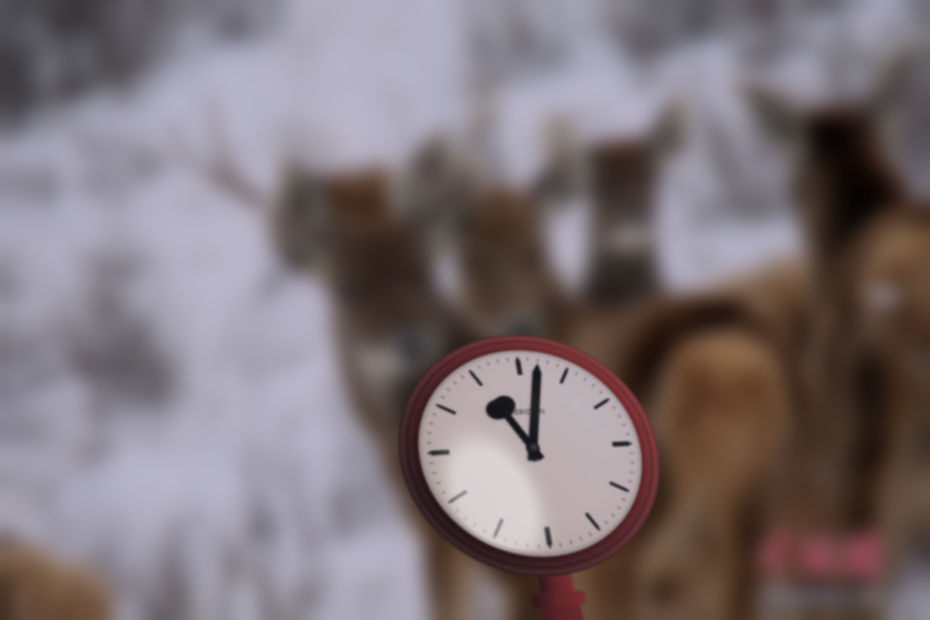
11:02
